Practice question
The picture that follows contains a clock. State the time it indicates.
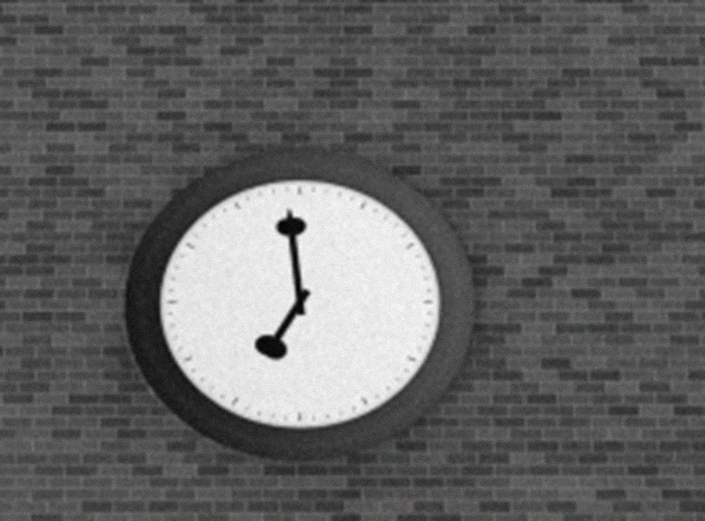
6:59
